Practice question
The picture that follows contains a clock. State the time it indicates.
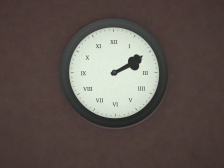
2:10
